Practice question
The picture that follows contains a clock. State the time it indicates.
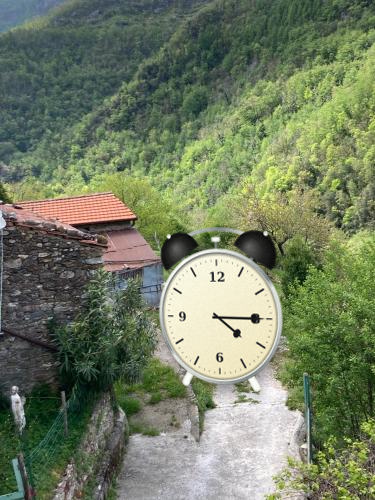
4:15
